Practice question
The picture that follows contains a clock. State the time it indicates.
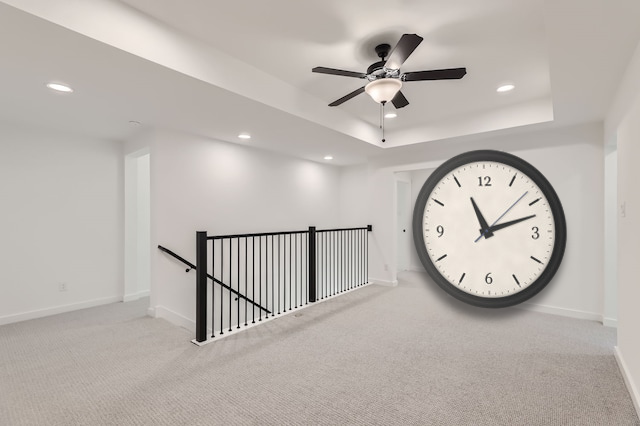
11:12:08
